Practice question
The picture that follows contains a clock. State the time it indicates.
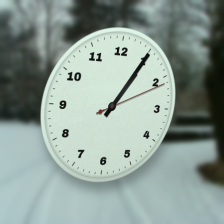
1:05:11
